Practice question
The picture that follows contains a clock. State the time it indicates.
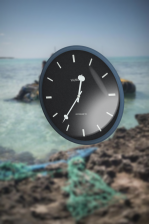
12:37
